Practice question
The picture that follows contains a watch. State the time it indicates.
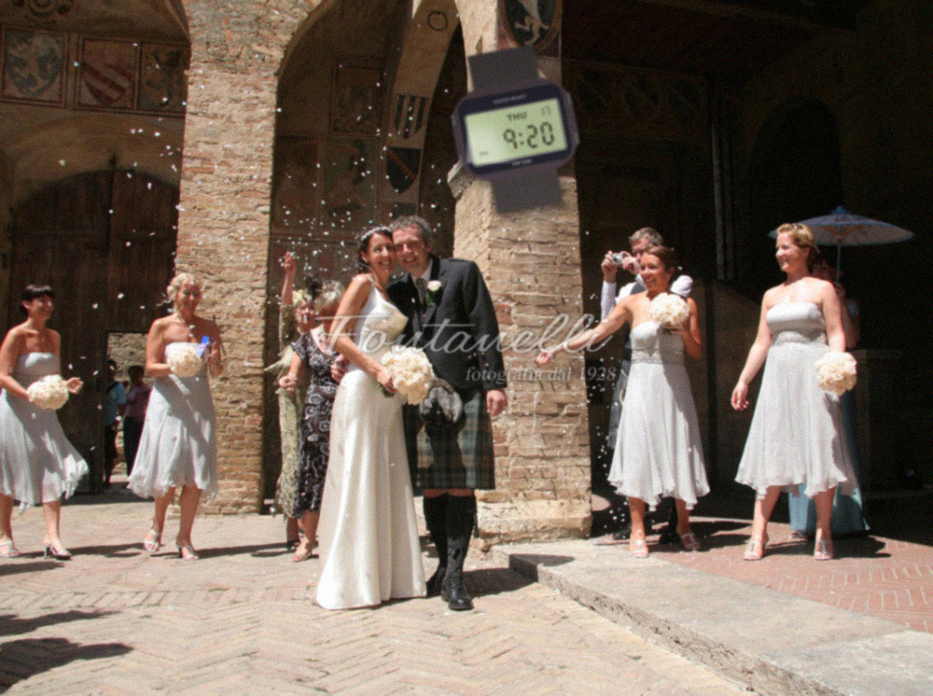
9:20
